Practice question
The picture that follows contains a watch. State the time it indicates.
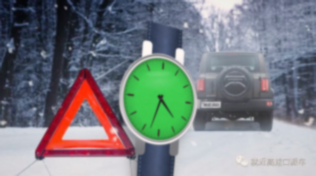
4:33
